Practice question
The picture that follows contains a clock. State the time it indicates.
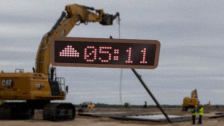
5:11
